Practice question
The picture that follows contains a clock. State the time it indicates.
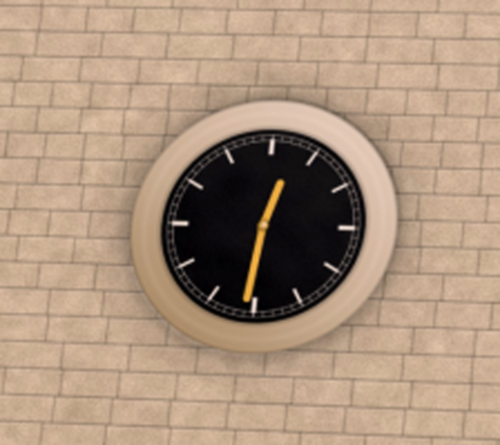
12:31
